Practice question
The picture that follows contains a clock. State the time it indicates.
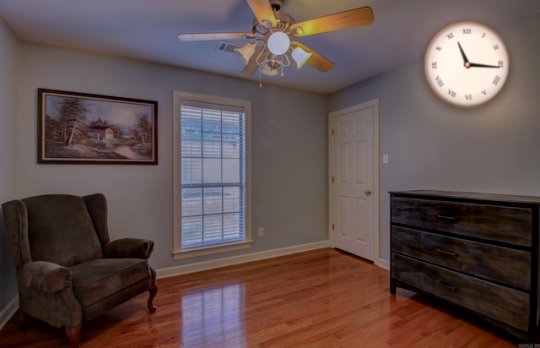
11:16
